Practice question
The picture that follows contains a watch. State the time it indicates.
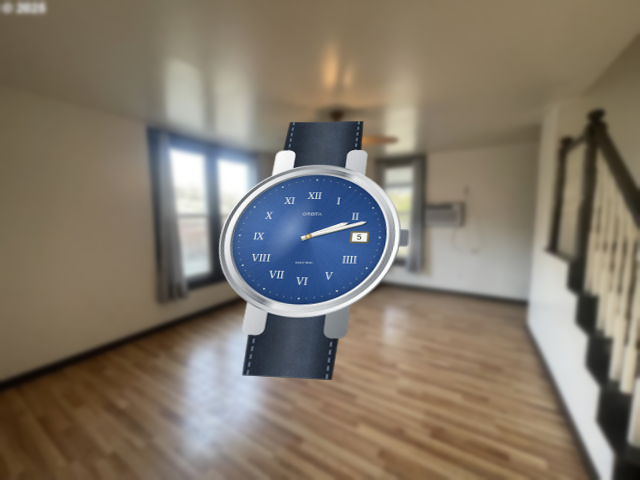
2:12
